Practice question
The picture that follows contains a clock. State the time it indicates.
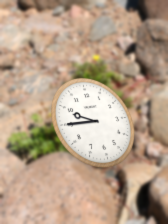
9:45
